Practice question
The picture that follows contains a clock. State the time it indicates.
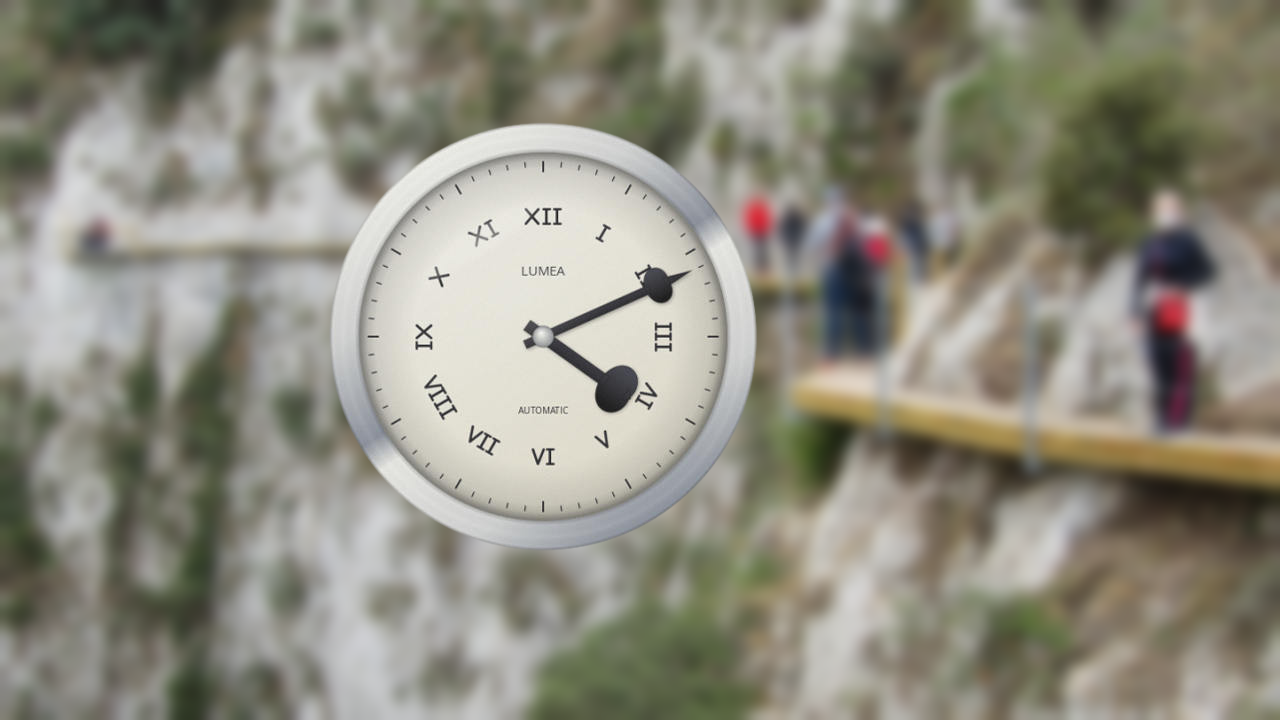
4:11
